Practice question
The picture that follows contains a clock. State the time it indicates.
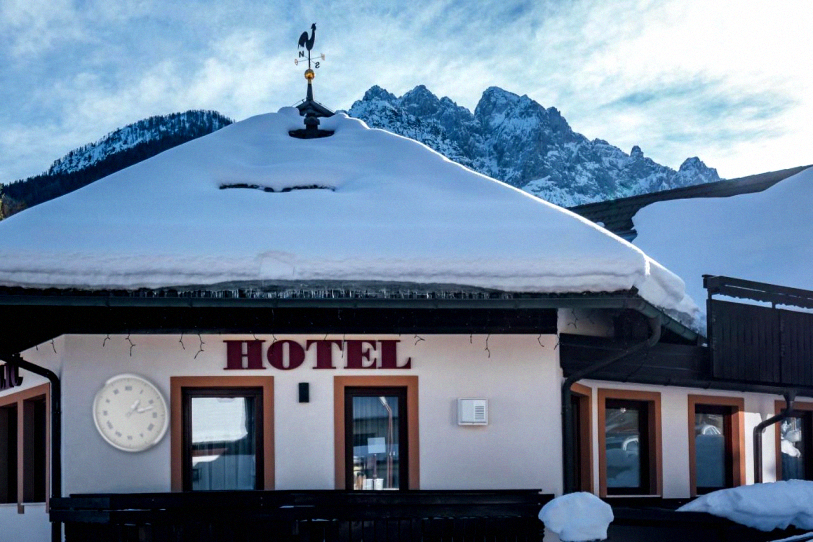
1:12
